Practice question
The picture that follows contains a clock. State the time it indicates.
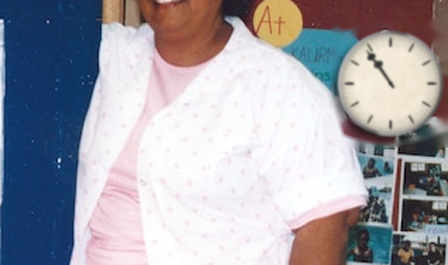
10:54
